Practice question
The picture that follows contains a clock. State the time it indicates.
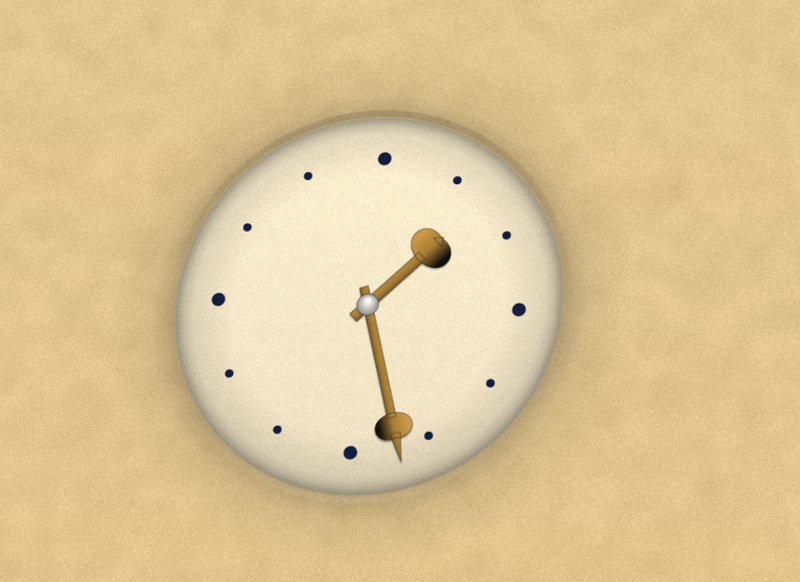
1:27
